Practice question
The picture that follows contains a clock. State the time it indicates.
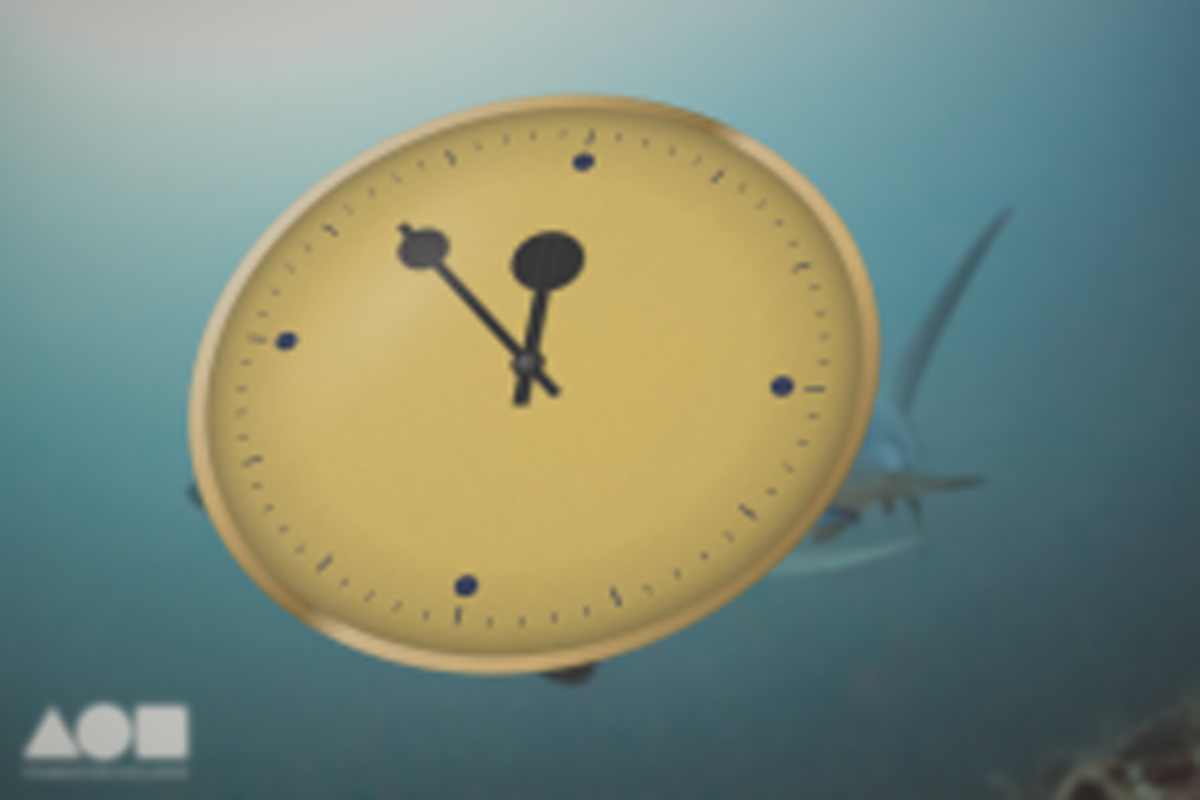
11:52
